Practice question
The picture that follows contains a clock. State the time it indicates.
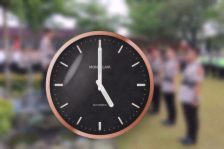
5:00
